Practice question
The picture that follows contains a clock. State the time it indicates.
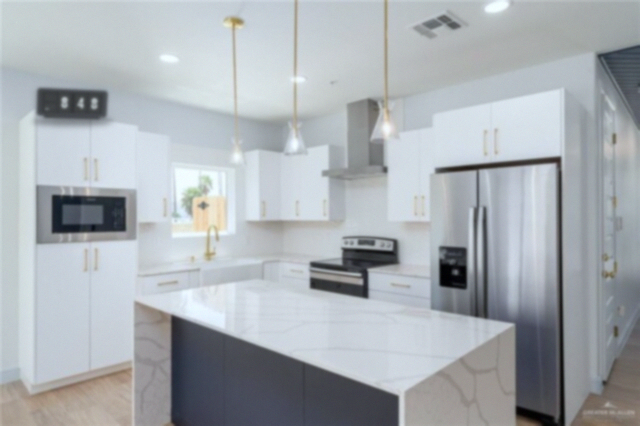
8:48
